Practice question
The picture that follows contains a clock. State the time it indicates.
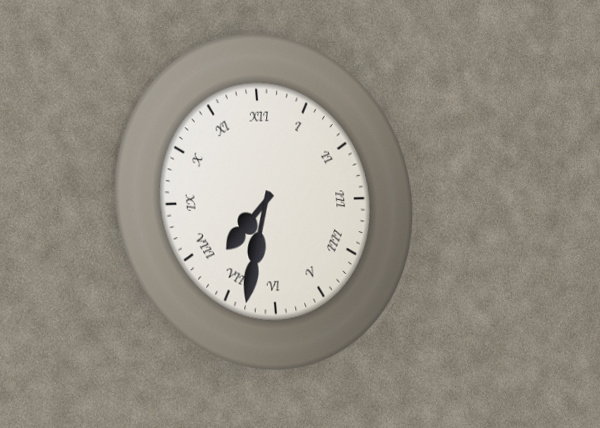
7:33
